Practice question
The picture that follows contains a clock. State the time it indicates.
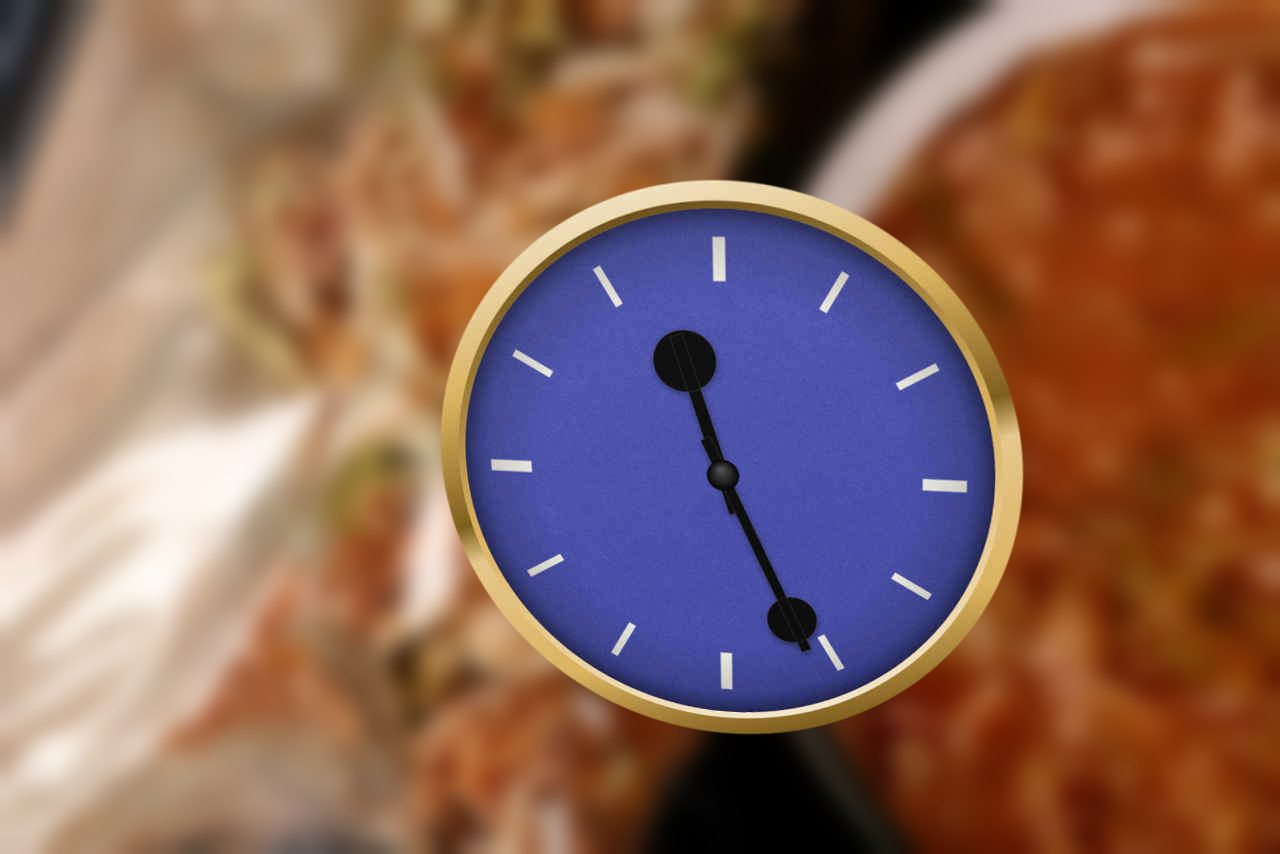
11:26
